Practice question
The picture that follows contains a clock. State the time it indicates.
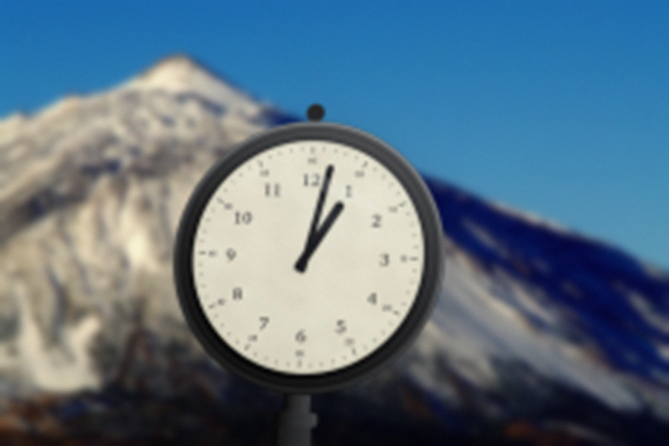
1:02
